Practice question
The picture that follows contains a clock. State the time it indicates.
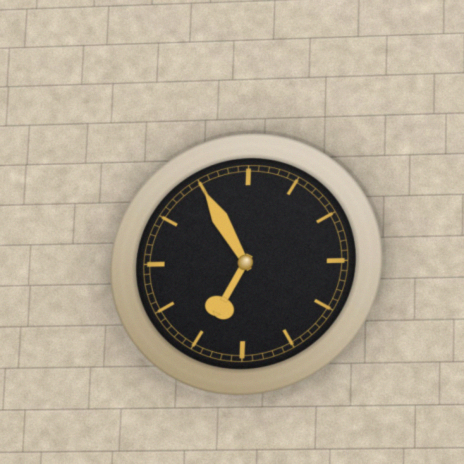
6:55
